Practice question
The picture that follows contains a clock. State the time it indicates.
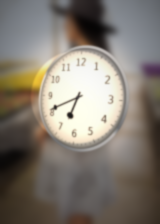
6:41
